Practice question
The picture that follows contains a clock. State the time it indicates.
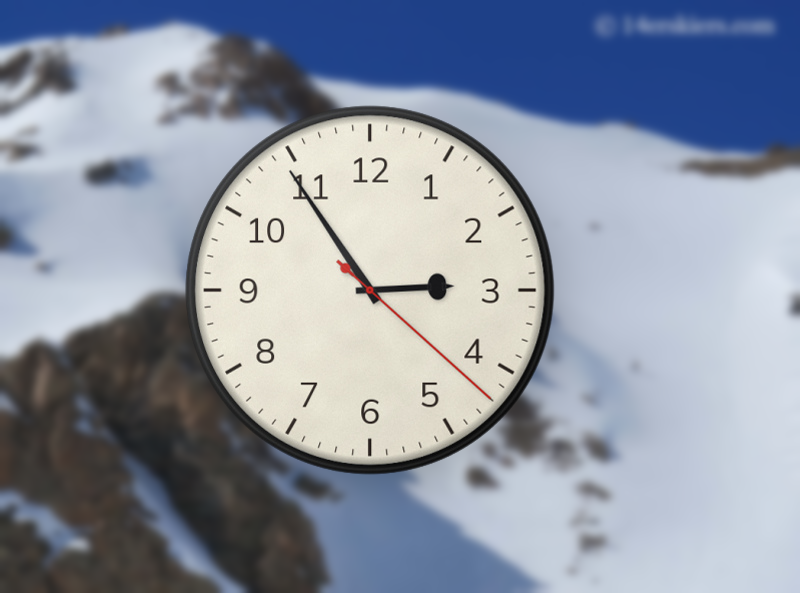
2:54:22
